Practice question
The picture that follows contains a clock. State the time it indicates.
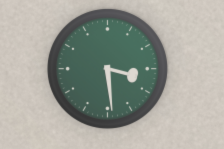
3:29
